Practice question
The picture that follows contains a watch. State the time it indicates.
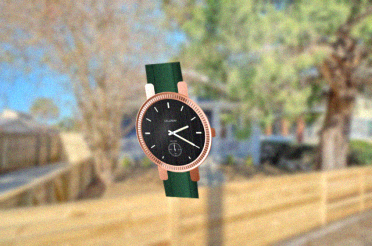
2:20
